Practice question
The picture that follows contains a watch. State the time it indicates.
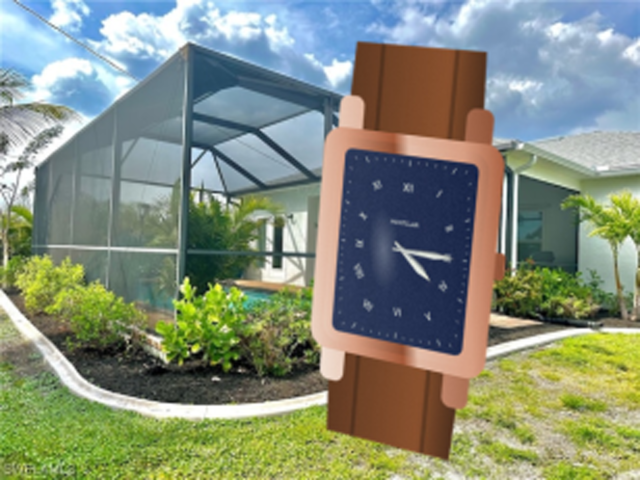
4:15
